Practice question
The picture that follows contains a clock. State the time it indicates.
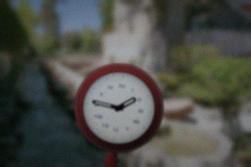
1:46
